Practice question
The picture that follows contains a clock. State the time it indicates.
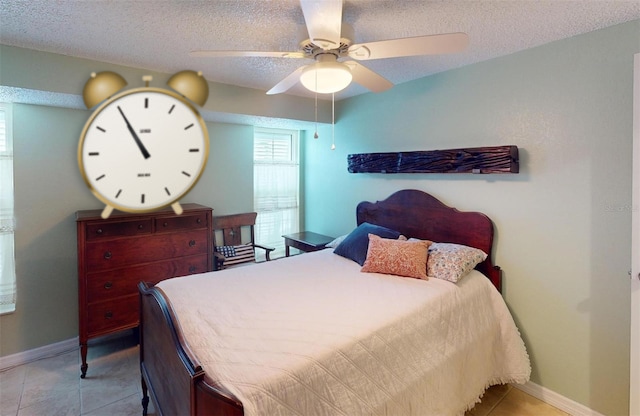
10:55
